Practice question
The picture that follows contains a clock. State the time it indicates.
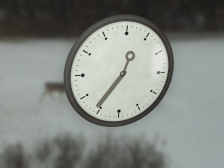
12:36
